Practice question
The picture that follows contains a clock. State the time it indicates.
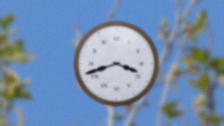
3:42
